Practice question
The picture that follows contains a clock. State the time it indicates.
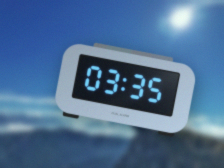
3:35
